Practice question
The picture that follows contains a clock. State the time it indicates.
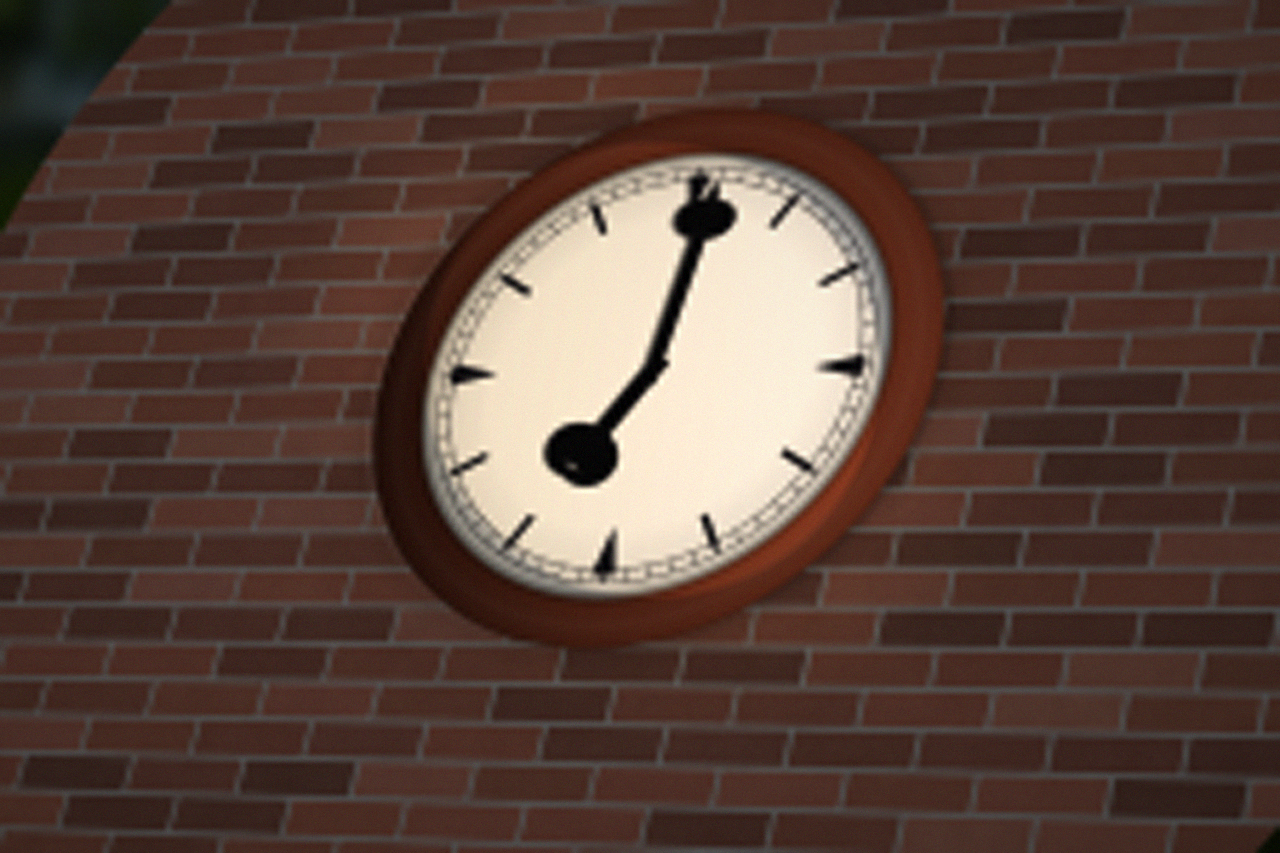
7:01
